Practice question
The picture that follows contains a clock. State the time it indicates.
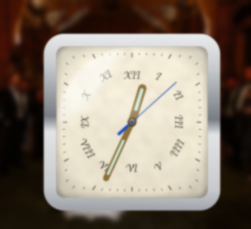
12:34:08
